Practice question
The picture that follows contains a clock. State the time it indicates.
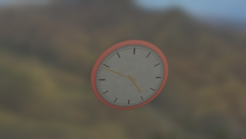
4:49
